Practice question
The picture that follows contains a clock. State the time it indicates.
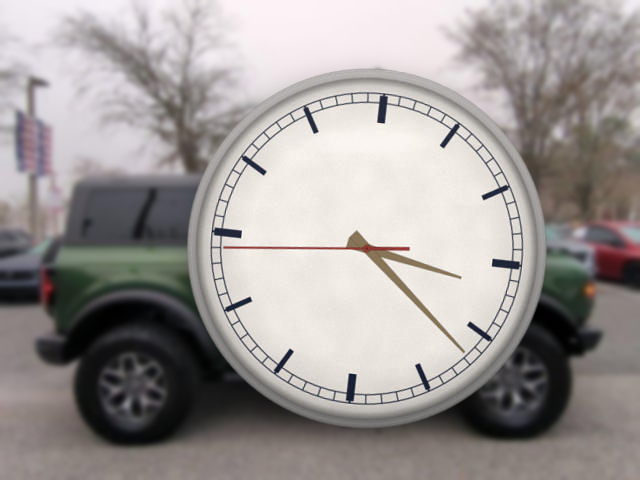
3:21:44
